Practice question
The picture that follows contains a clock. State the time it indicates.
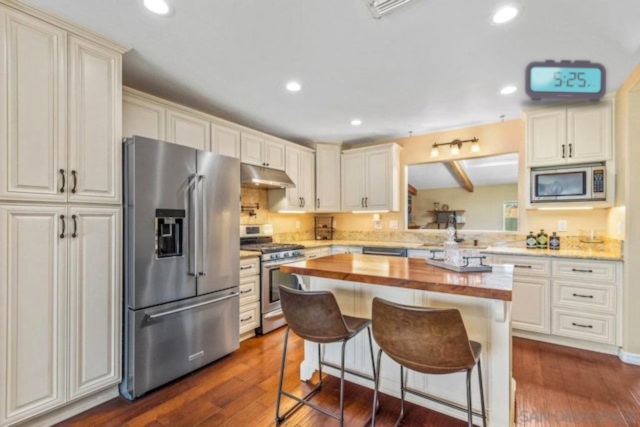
5:25
